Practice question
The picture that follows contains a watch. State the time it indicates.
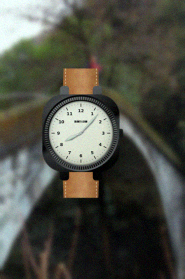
8:07
